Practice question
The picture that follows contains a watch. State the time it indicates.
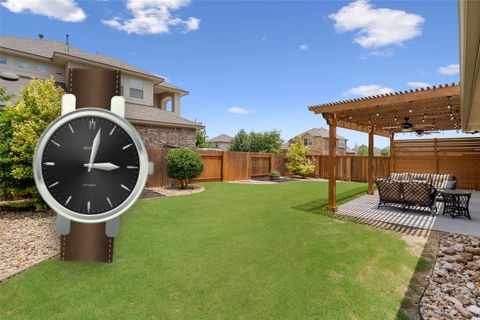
3:02
